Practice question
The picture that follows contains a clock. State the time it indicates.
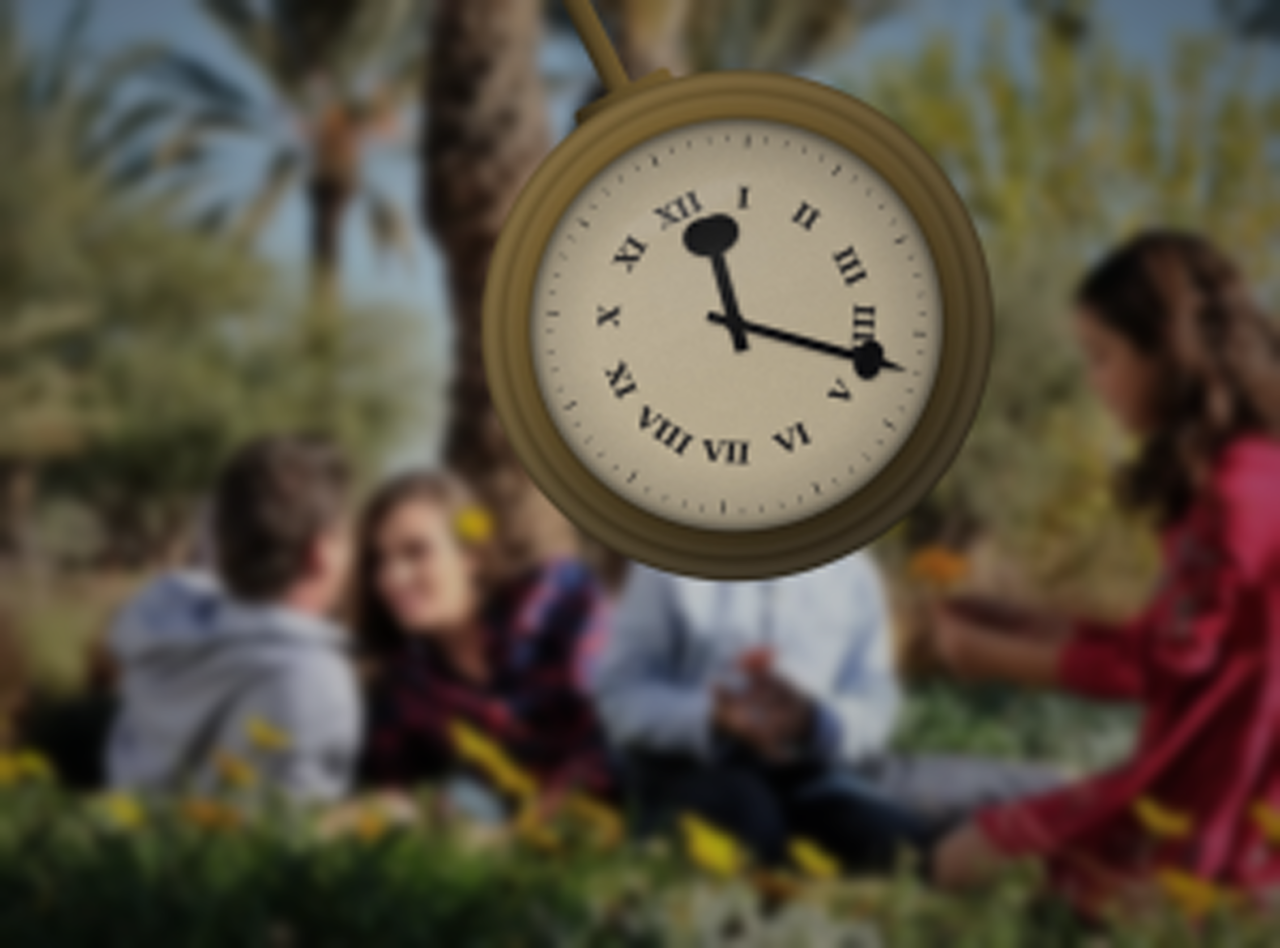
12:22
